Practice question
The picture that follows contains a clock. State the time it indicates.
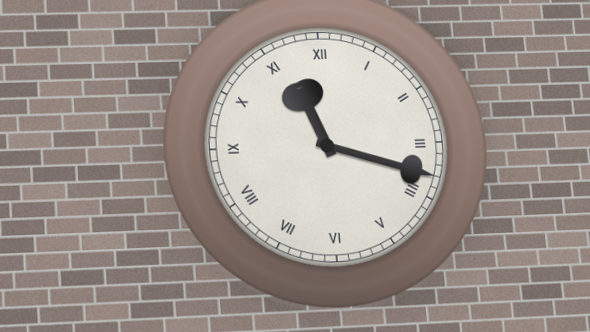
11:18
